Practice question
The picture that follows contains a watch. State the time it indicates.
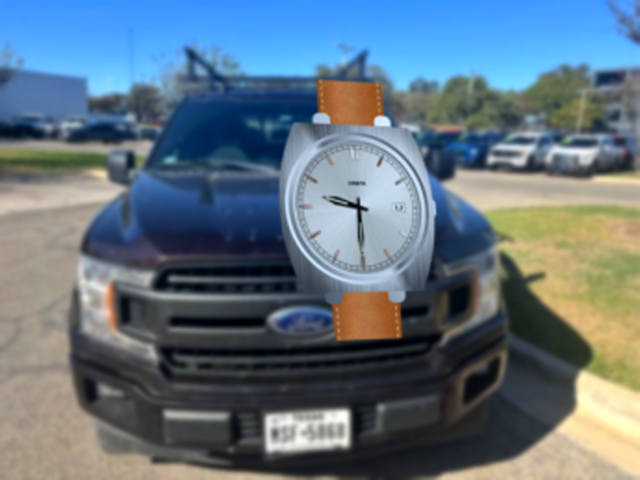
9:30
